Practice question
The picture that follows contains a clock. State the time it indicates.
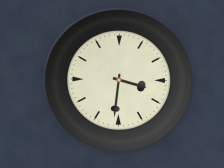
3:31
